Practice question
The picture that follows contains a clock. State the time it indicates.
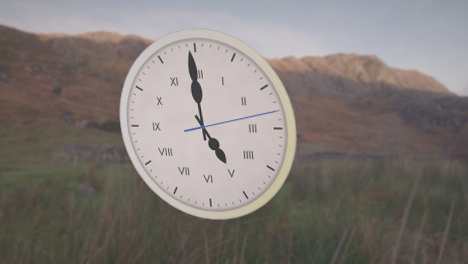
4:59:13
